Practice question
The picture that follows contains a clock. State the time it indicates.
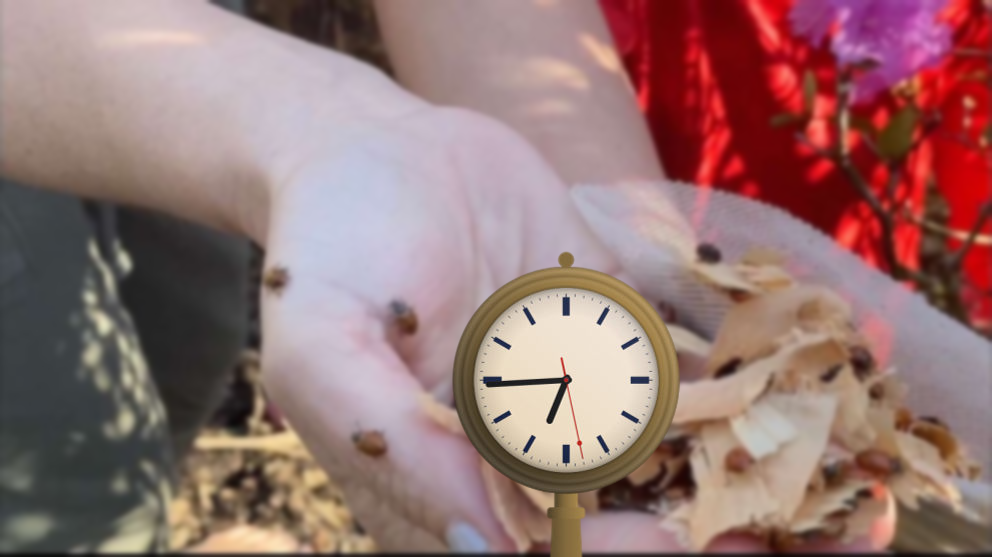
6:44:28
